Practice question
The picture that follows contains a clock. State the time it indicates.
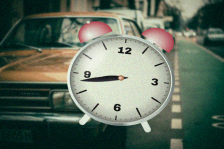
8:43
